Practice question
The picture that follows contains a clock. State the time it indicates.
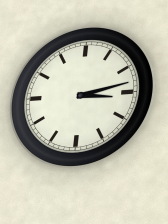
3:13
